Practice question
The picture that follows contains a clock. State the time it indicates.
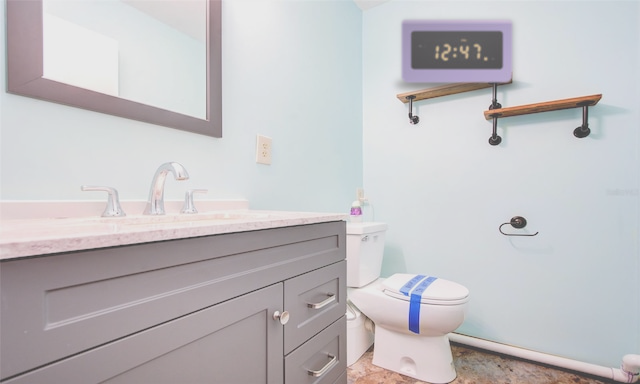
12:47
